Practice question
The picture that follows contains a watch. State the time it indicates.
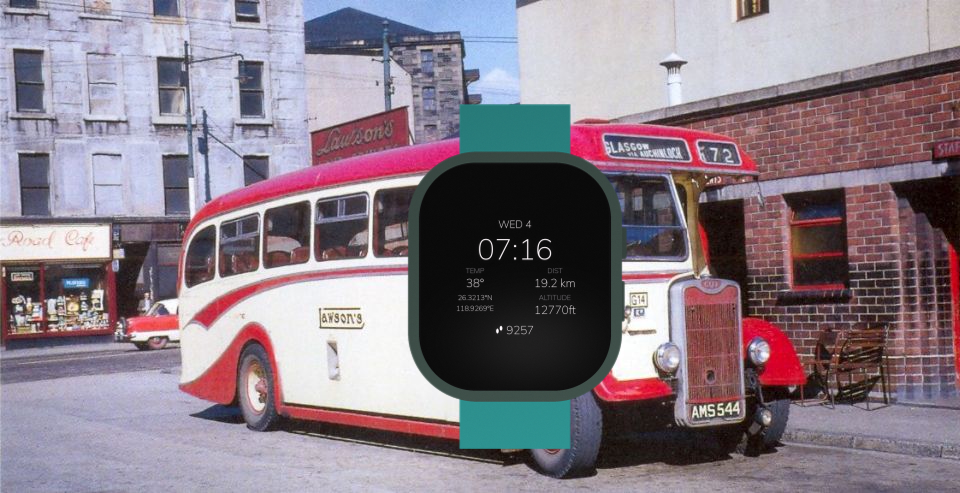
7:16
